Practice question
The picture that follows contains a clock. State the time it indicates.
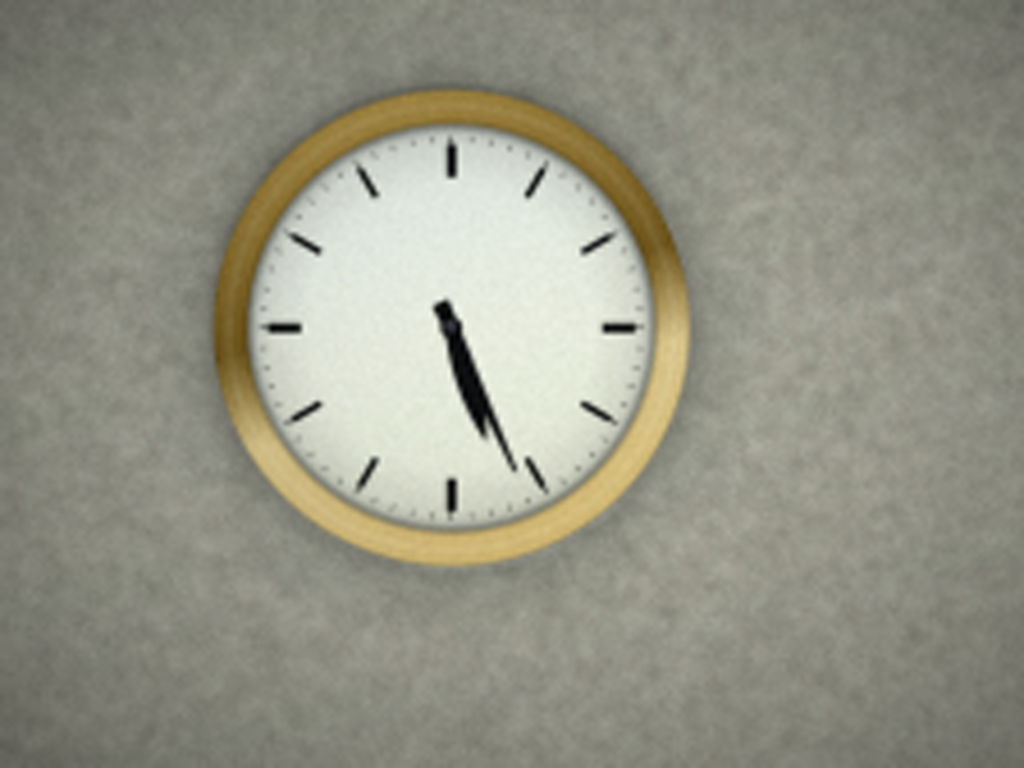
5:26
